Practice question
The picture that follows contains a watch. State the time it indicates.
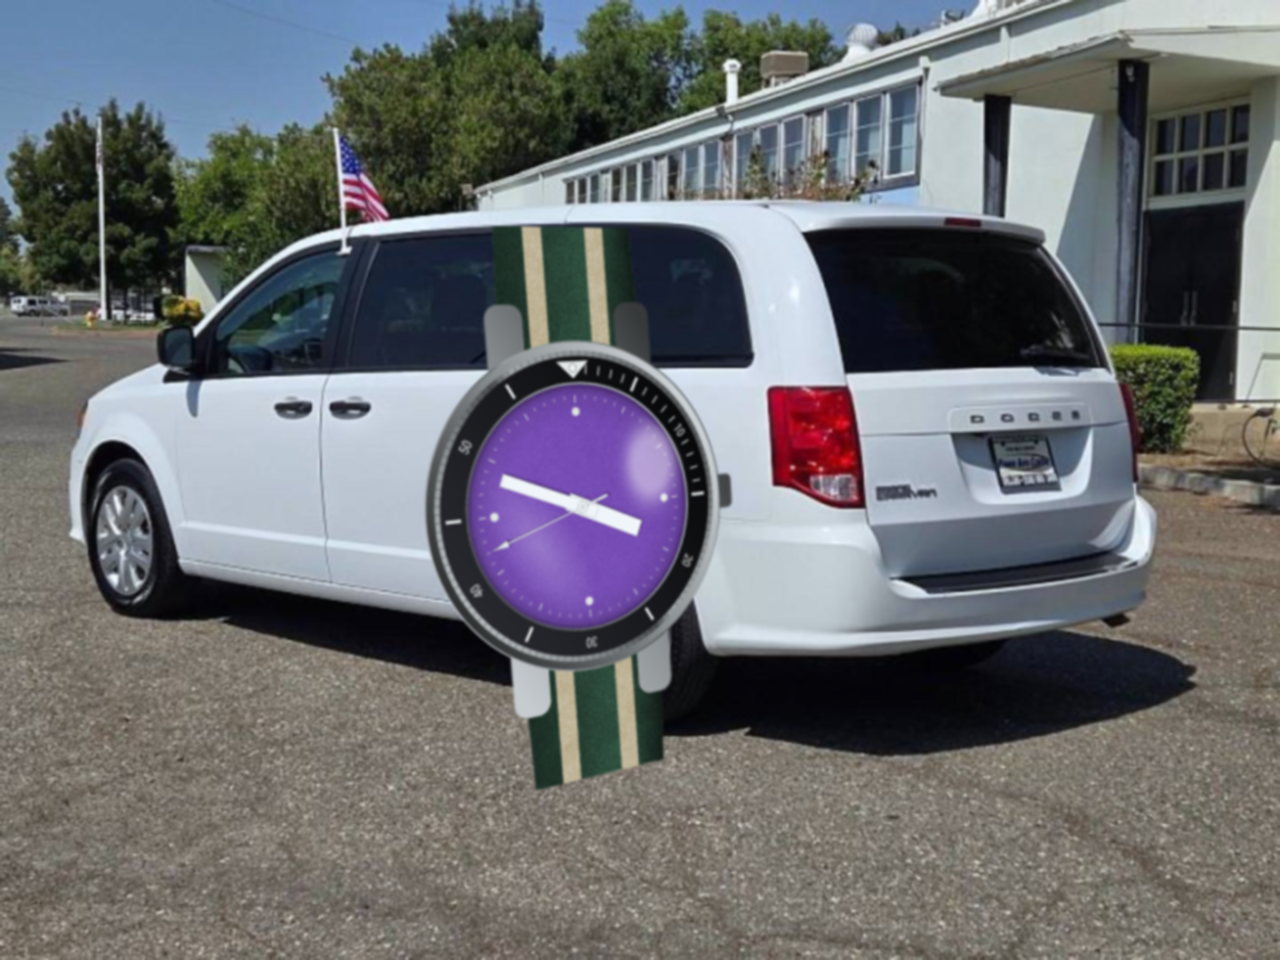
3:48:42
